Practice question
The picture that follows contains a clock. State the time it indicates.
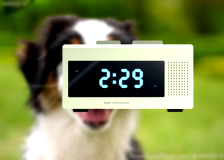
2:29
